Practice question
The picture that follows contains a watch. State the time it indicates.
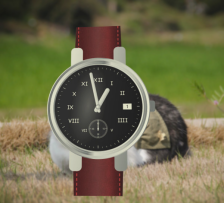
12:58
